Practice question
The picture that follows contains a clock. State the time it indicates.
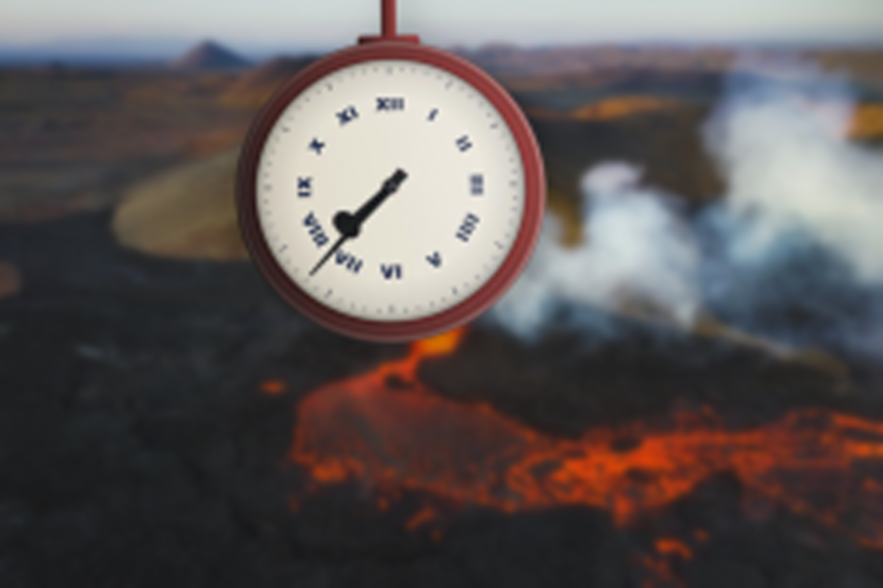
7:37
